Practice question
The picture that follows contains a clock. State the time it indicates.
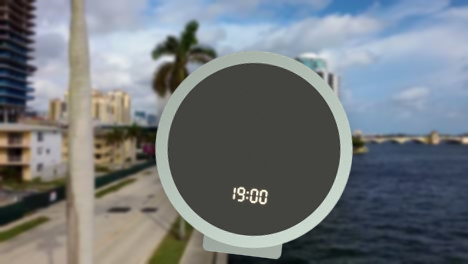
19:00
